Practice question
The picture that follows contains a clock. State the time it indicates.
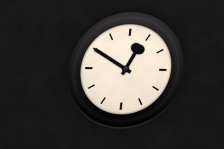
12:50
